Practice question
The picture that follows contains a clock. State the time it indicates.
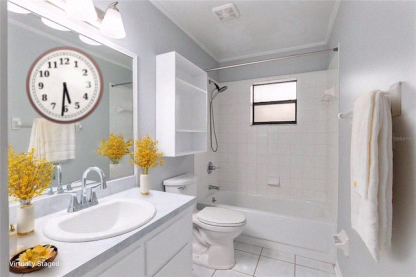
5:31
